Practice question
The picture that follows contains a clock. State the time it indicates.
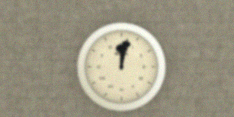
12:02
